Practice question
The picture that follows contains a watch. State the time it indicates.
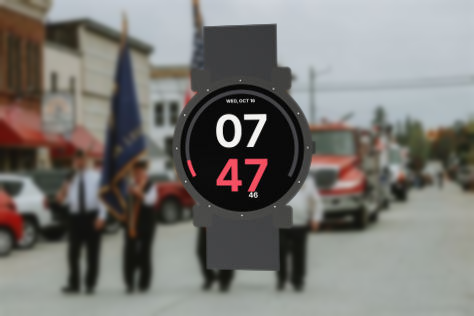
7:47:46
